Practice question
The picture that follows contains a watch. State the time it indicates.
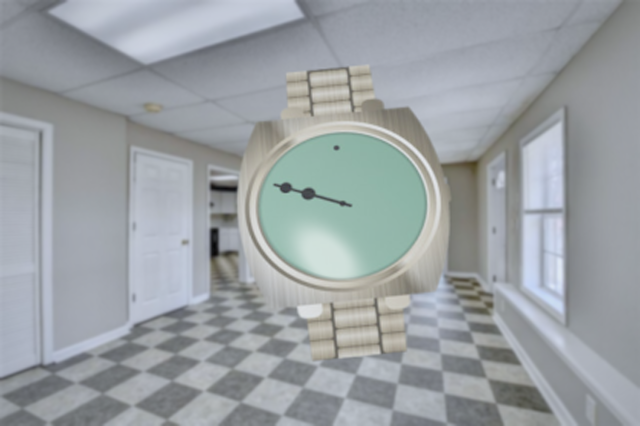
9:49
